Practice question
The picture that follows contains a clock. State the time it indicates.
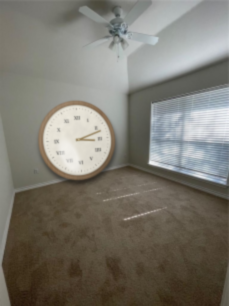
3:12
